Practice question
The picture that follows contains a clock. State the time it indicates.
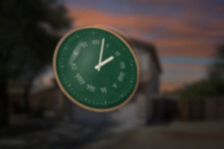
2:03
